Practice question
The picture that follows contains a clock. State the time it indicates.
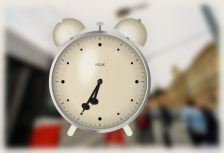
6:35
